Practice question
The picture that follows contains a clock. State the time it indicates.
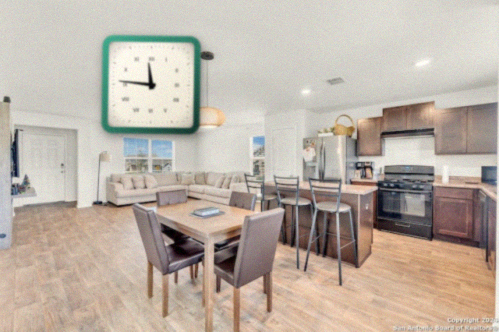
11:46
